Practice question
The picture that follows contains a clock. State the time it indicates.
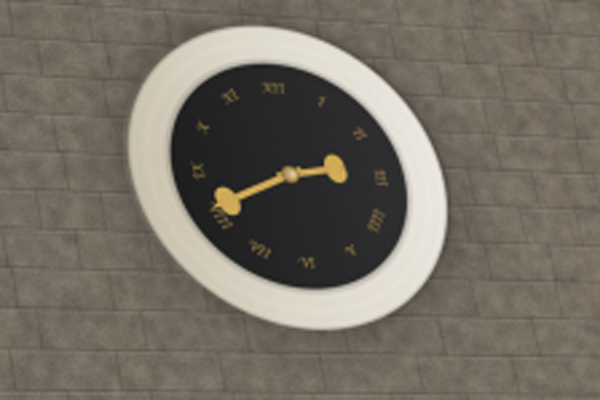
2:41
